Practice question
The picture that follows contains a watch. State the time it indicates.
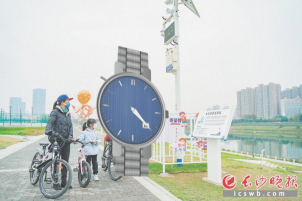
4:22
